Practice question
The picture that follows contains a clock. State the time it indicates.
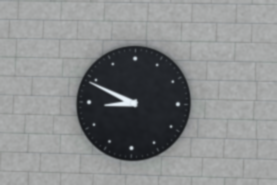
8:49
